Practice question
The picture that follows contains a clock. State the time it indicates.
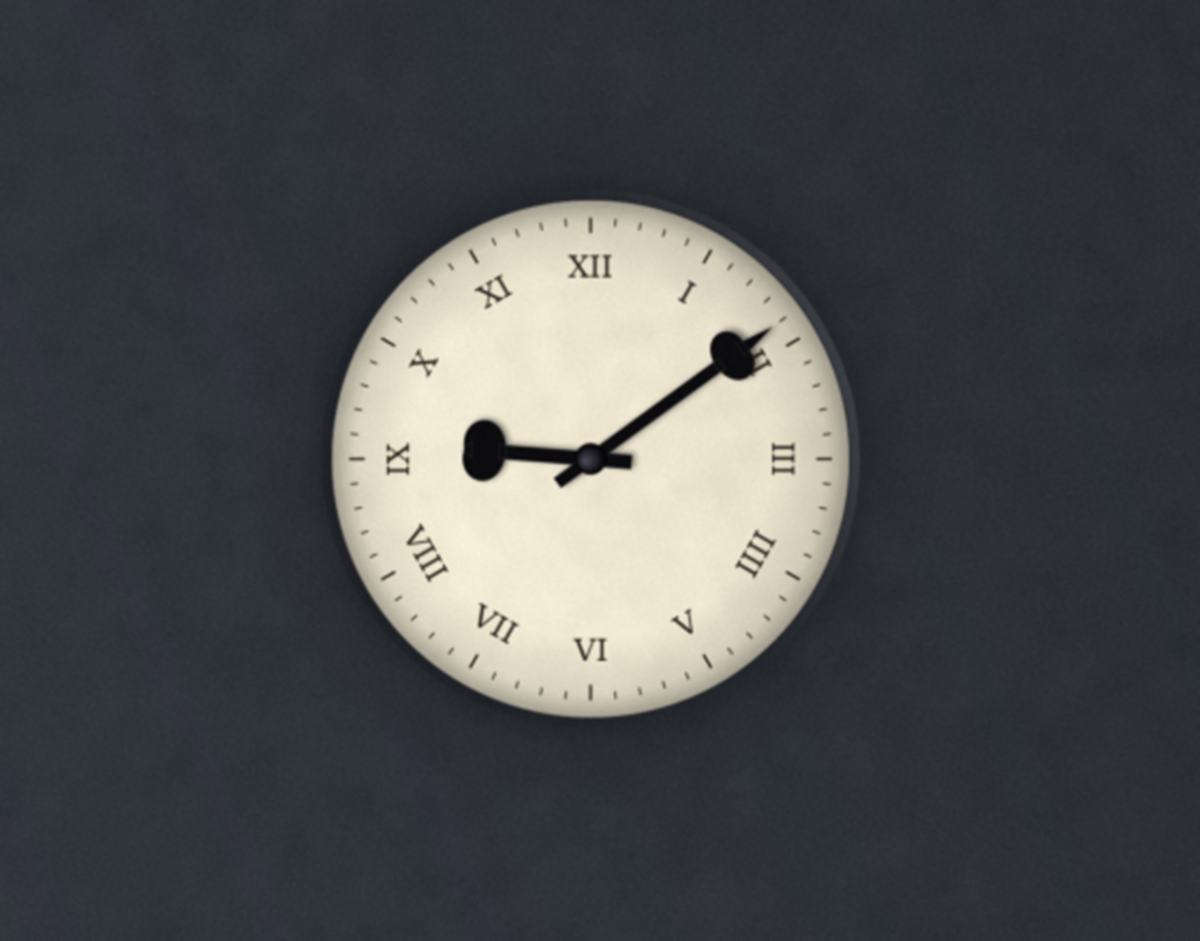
9:09
